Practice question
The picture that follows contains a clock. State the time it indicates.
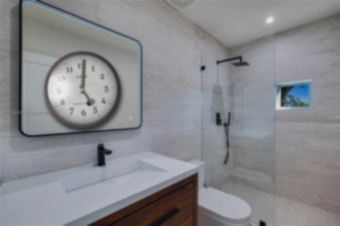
5:01
